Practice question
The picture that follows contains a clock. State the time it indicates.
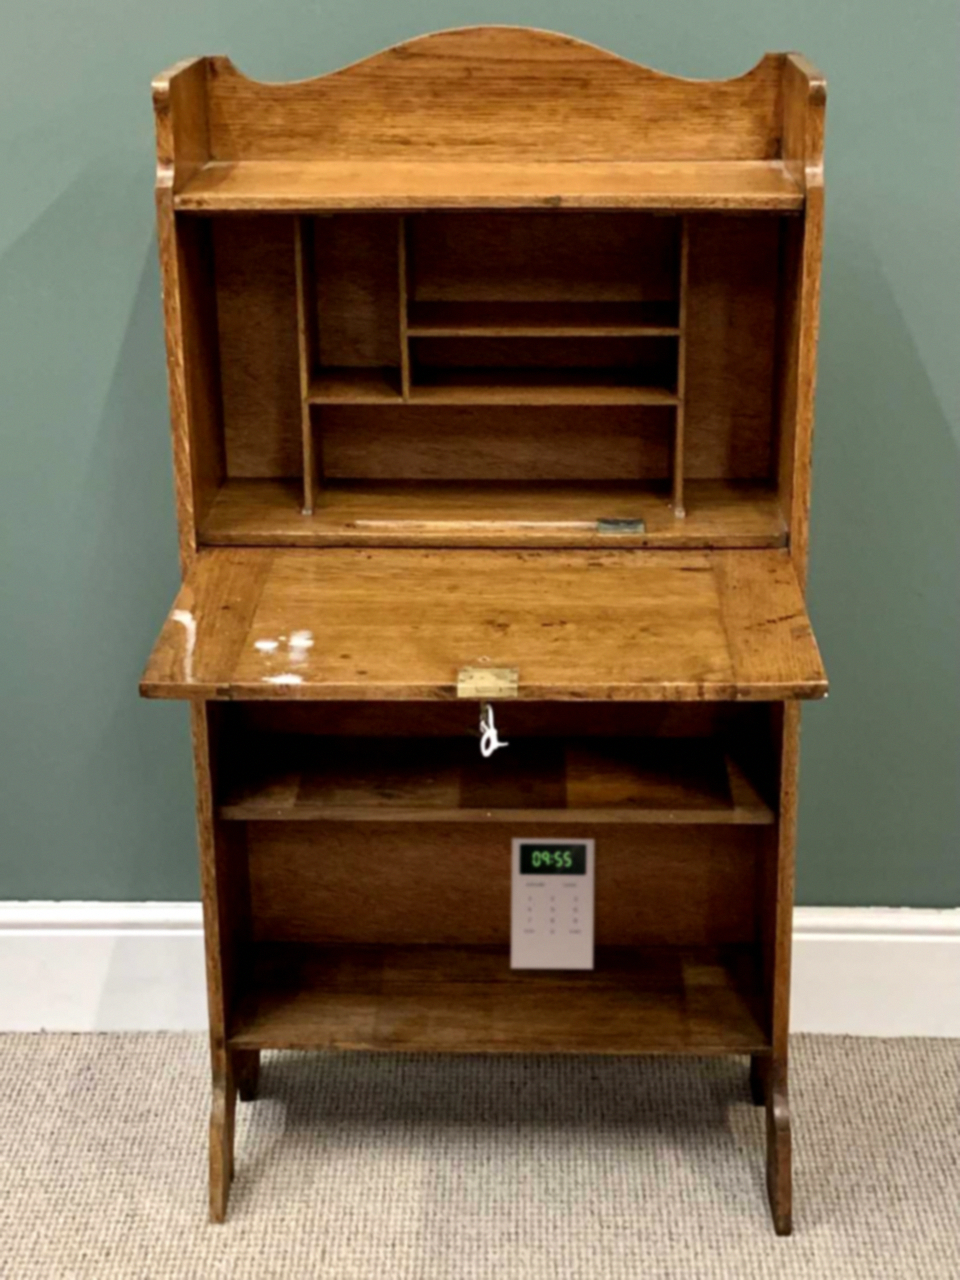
9:55
